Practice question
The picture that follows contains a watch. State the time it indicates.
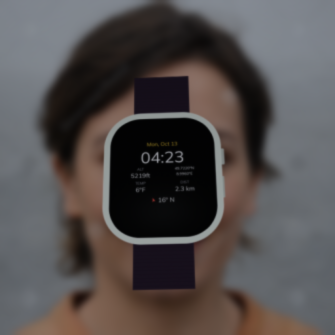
4:23
